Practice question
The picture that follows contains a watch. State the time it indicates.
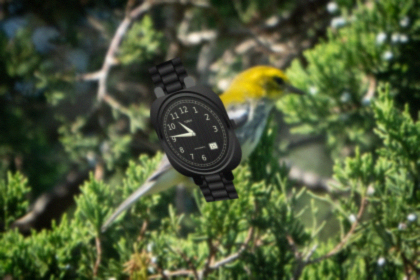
10:46
